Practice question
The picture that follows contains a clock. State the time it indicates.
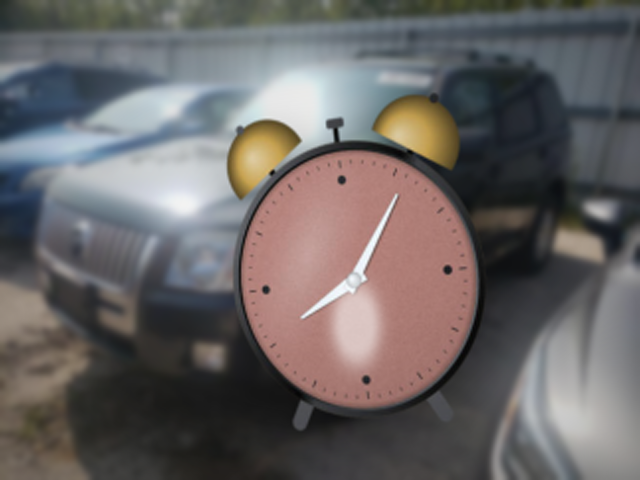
8:06
